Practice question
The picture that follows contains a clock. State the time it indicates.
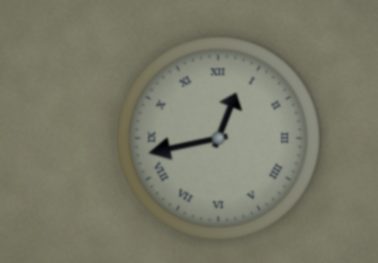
12:43
